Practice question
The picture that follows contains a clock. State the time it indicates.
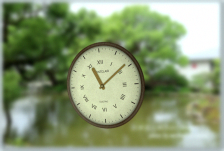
11:09
